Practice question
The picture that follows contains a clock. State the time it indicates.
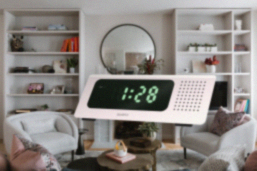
1:28
